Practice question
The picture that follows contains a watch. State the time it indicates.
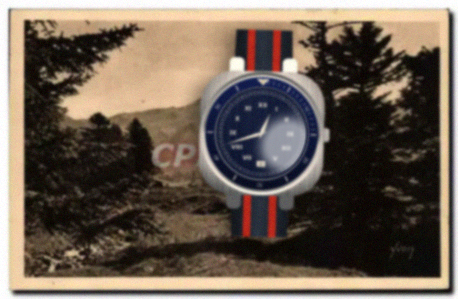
12:42
